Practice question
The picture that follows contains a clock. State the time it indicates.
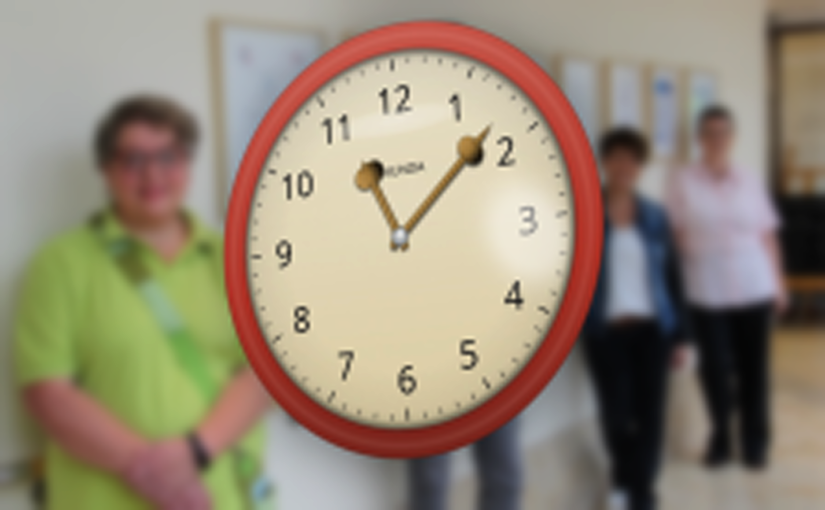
11:08
